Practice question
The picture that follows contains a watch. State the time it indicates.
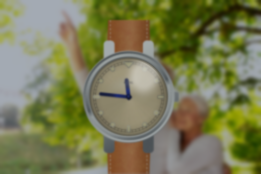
11:46
